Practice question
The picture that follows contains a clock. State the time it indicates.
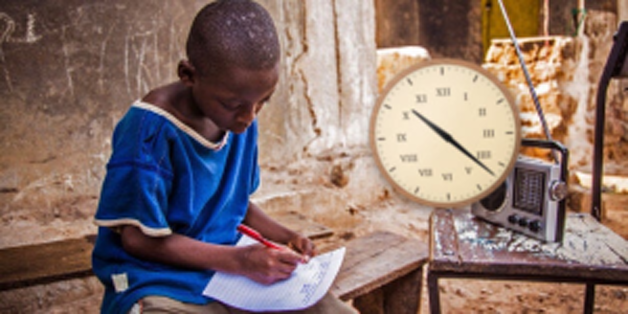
10:22
